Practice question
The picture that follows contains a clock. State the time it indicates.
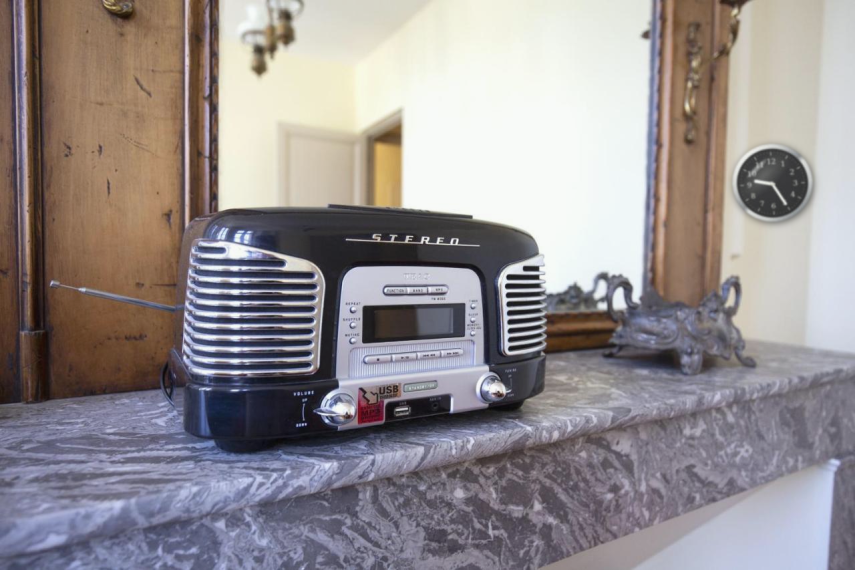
9:25
